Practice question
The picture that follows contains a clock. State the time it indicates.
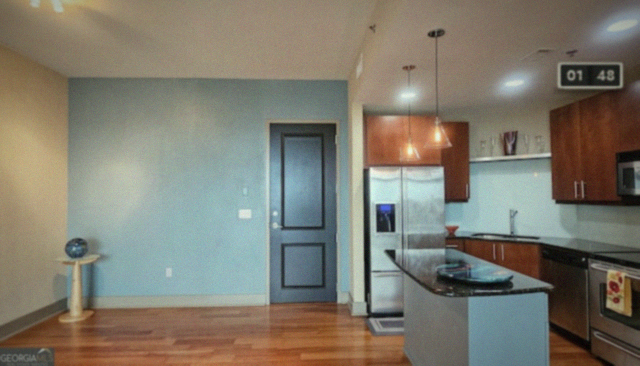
1:48
